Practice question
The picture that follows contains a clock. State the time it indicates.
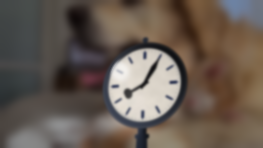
8:05
